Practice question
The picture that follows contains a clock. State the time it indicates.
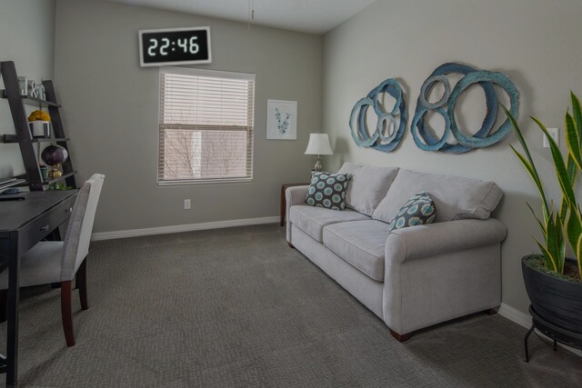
22:46
